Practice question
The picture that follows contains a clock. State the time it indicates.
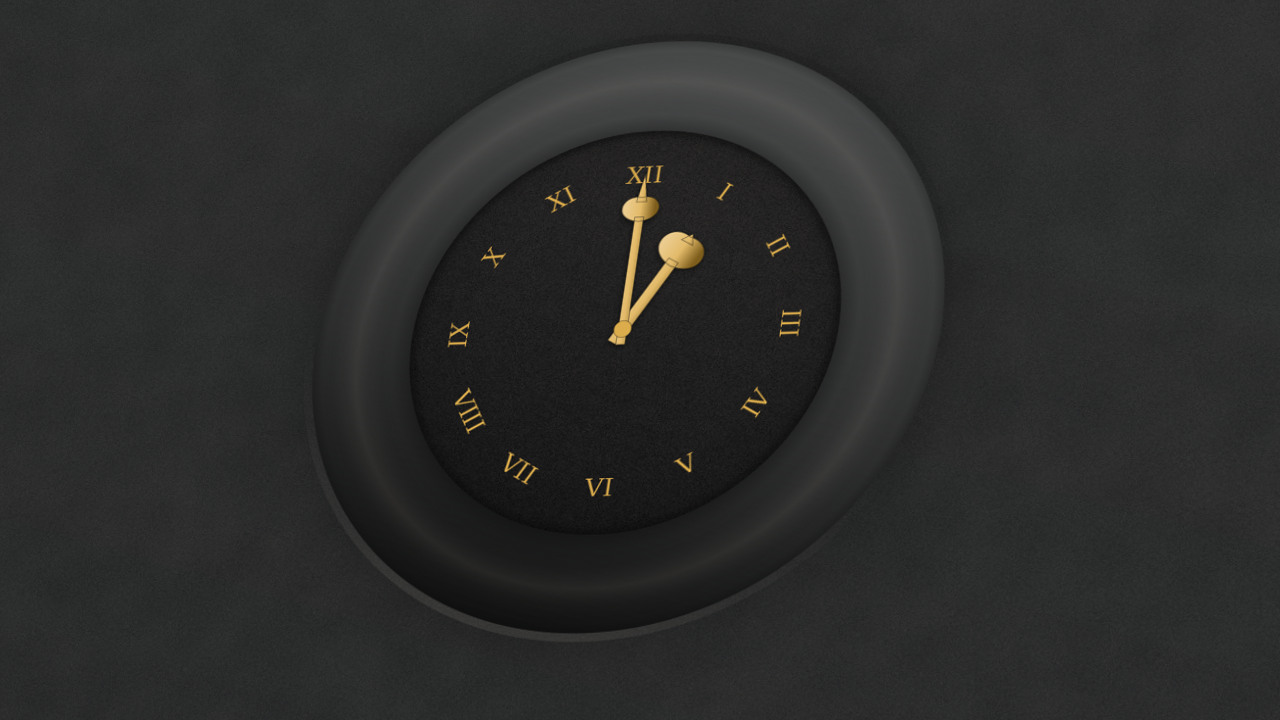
1:00
